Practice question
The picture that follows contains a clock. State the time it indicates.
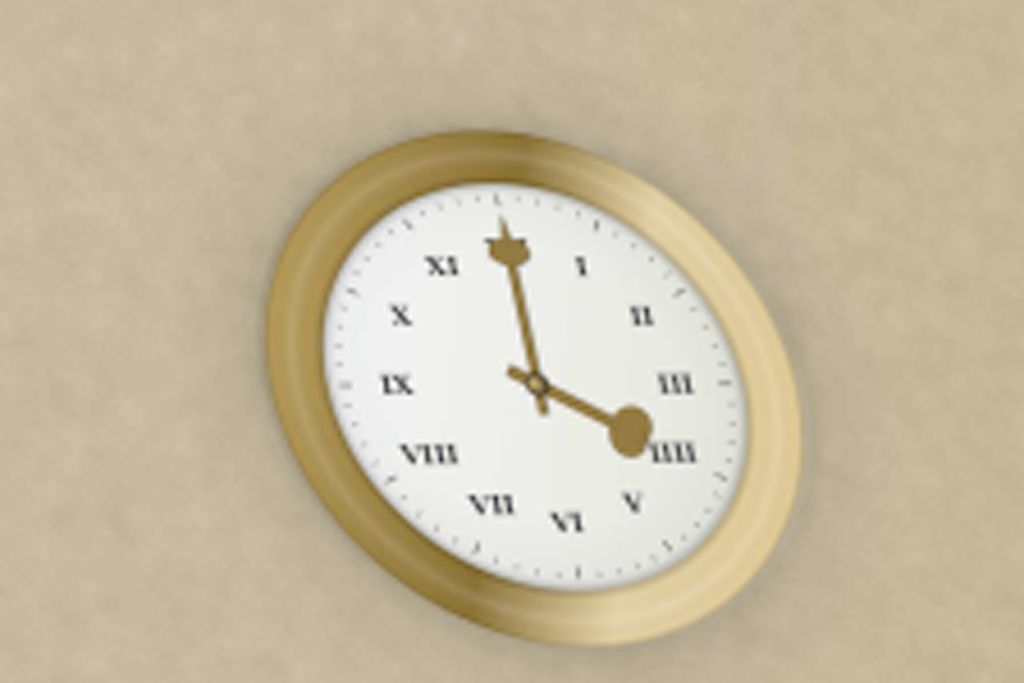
4:00
